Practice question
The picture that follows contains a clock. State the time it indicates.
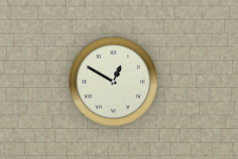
12:50
